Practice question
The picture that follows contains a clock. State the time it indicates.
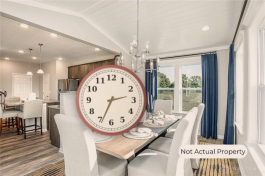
2:34
